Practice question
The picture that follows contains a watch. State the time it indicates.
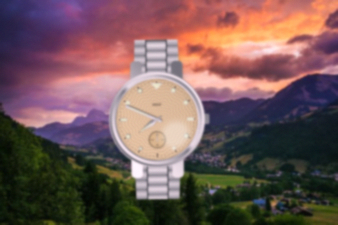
7:49
